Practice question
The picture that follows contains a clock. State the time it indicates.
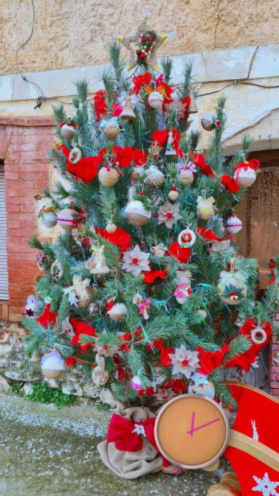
12:11
